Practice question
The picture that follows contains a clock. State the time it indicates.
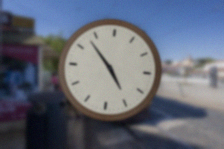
4:53
